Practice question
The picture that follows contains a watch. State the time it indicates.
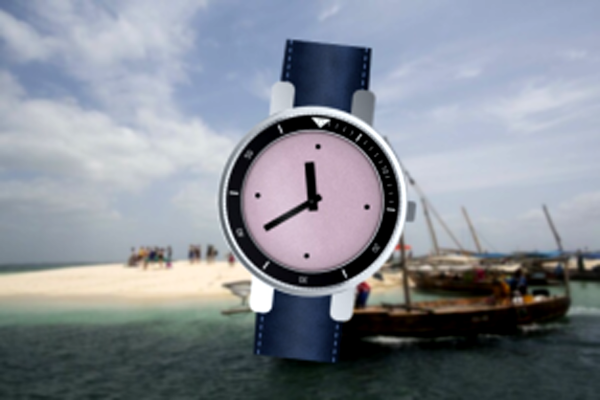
11:39
